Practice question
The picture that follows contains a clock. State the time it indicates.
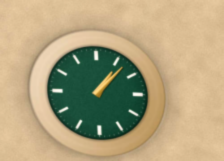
1:07
